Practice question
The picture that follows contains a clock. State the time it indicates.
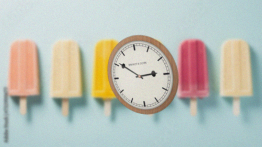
2:51
